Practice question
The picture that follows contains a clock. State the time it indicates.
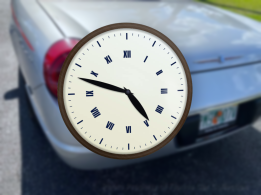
4:48
